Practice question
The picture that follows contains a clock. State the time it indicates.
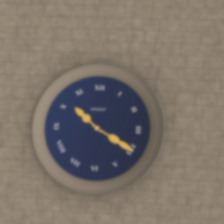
10:20
